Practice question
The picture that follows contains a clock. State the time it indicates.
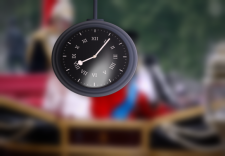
8:06
